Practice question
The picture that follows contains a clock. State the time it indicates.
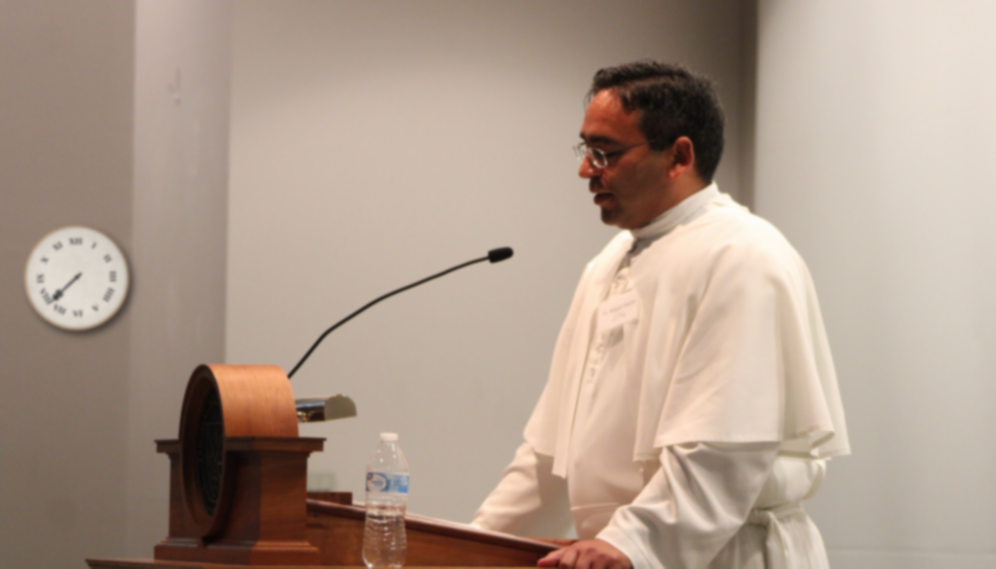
7:38
